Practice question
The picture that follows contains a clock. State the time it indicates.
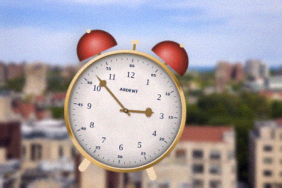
2:52
